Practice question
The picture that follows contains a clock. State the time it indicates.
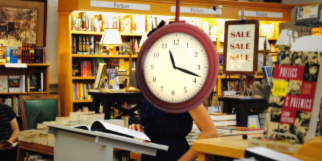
11:18
